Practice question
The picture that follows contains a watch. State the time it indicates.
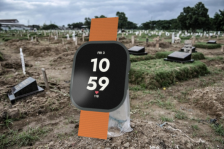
10:59
